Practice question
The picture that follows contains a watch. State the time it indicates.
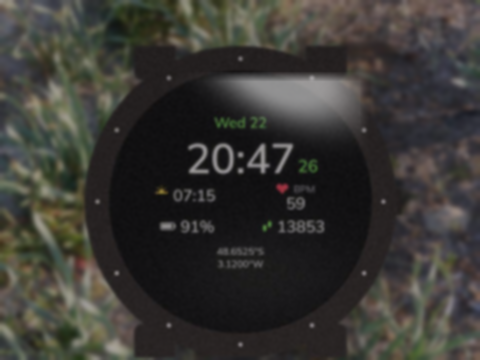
20:47:26
